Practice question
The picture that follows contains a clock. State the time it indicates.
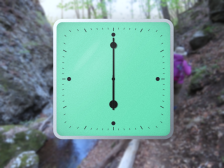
6:00
